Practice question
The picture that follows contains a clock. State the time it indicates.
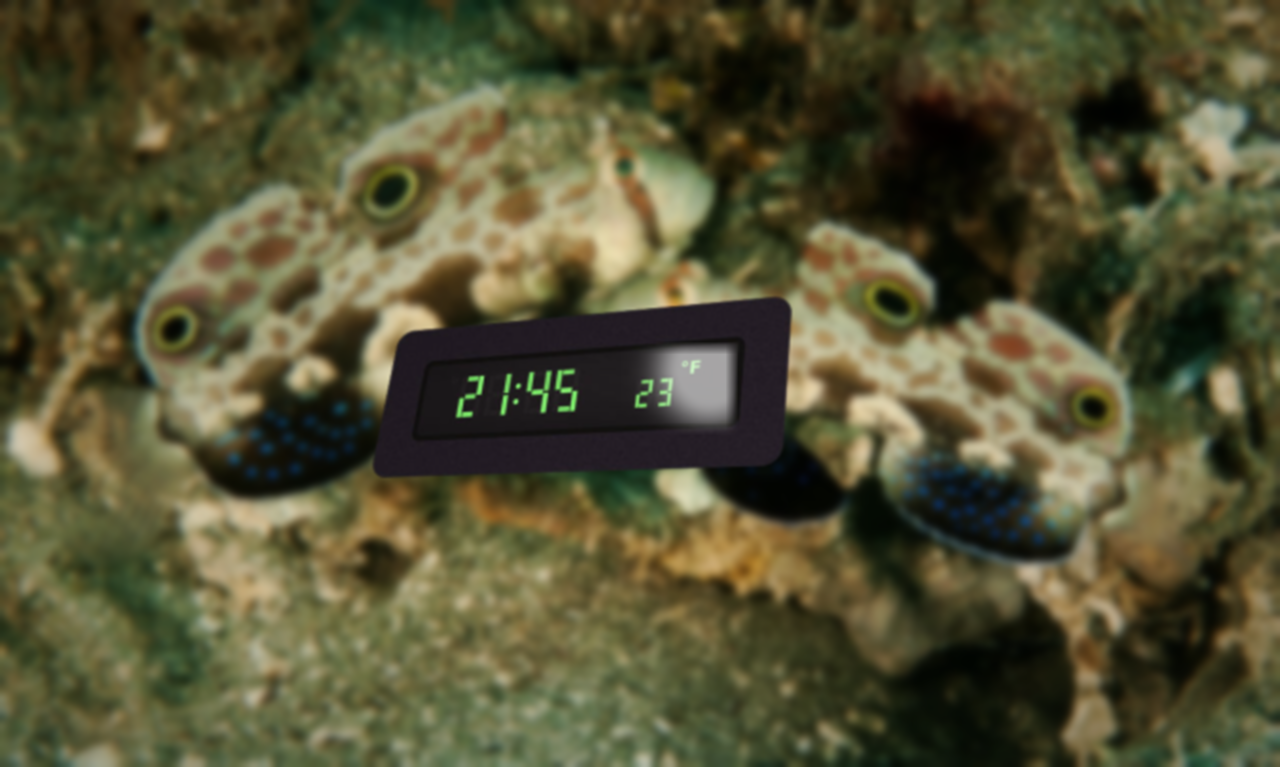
21:45
